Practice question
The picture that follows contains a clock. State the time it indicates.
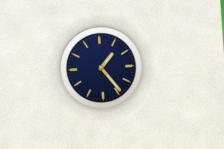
1:24
